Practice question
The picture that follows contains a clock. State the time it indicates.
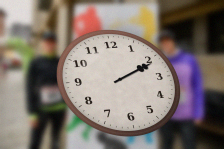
2:11
